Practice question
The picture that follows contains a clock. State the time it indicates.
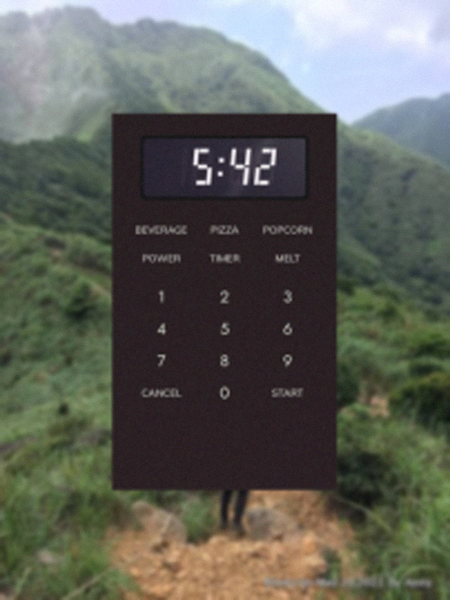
5:42
